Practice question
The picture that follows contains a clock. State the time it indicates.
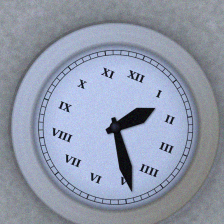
1:24
